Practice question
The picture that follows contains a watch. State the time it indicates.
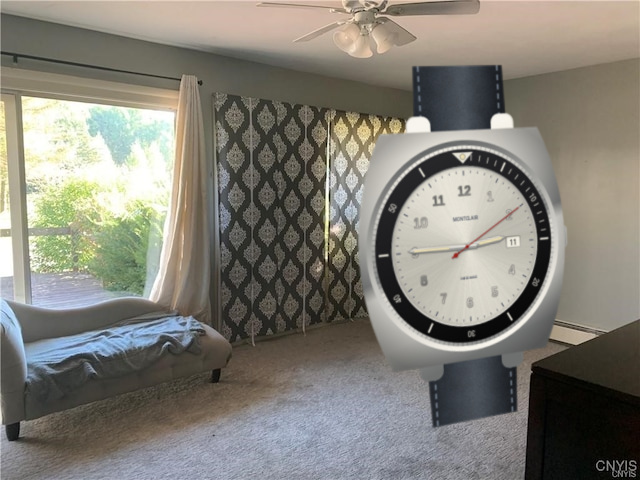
2:45:10
